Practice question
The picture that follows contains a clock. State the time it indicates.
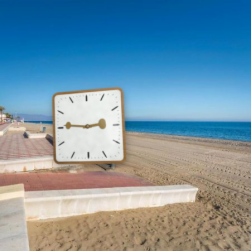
2:46
